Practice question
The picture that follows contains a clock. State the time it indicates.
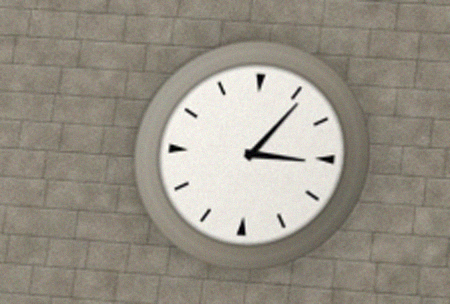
3:06
